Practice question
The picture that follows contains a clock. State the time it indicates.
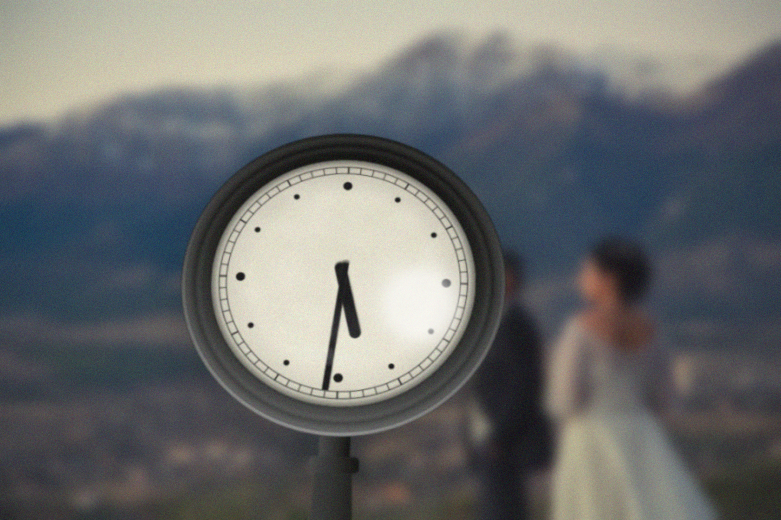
5:31
